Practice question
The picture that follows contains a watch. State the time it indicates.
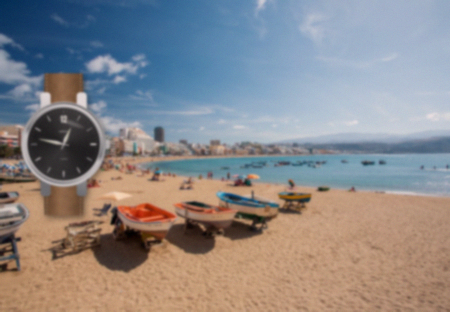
12:47
